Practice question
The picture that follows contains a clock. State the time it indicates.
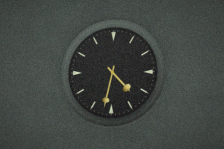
4:32
